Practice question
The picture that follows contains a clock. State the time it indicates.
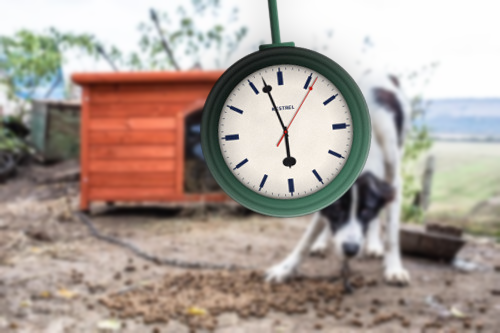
5:57:06
